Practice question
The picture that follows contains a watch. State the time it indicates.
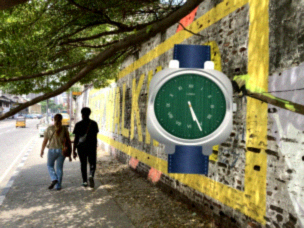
5:26
